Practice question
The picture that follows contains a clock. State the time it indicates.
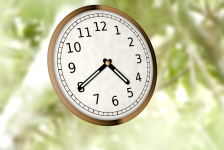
4:40
